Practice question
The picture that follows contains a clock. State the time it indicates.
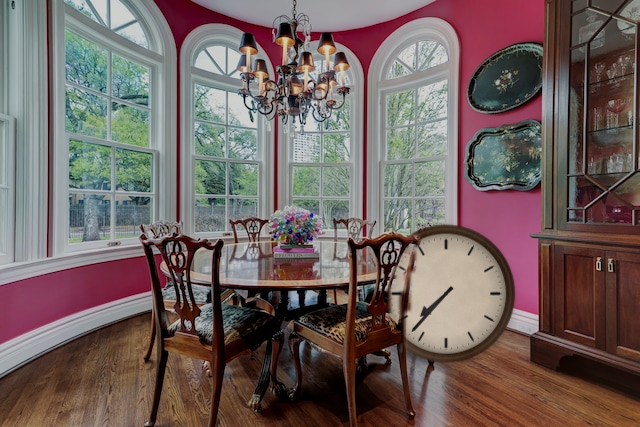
7:37
